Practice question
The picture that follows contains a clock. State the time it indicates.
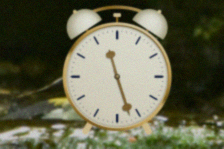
11:27
